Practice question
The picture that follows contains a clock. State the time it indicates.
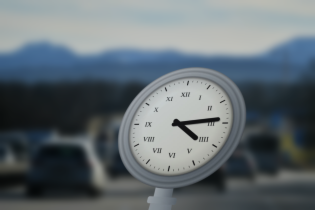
4:14
